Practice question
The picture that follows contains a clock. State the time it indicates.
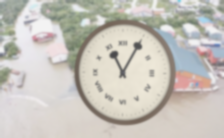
11:05
